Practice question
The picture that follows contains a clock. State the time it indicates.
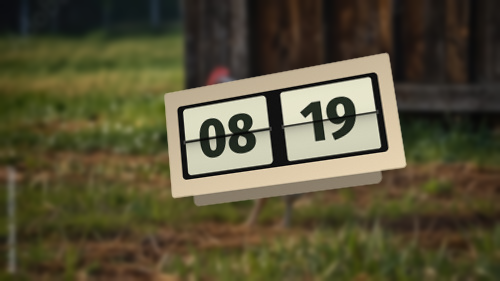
8:19
